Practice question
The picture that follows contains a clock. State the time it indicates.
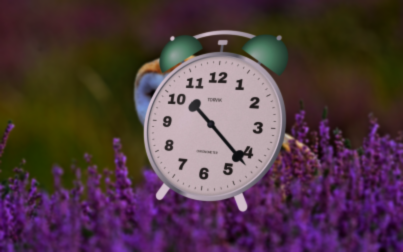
10:22
